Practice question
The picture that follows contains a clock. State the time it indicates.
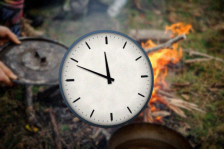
11:49
